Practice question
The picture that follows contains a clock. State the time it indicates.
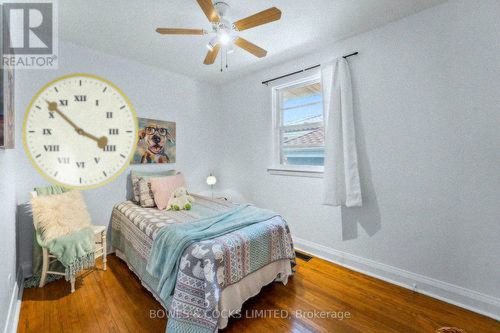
3:52
